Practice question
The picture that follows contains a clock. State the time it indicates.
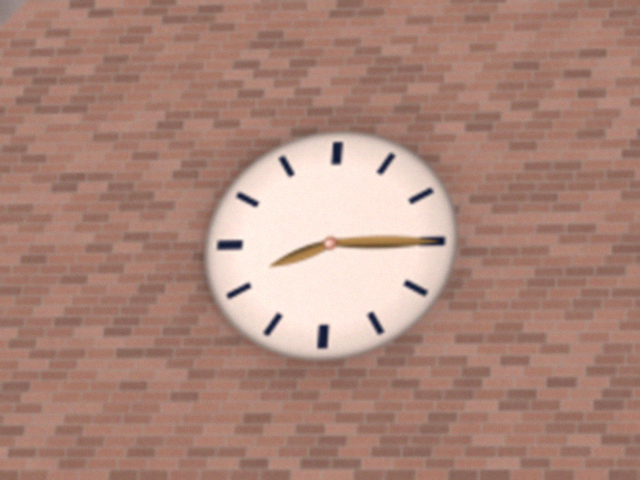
8:15
